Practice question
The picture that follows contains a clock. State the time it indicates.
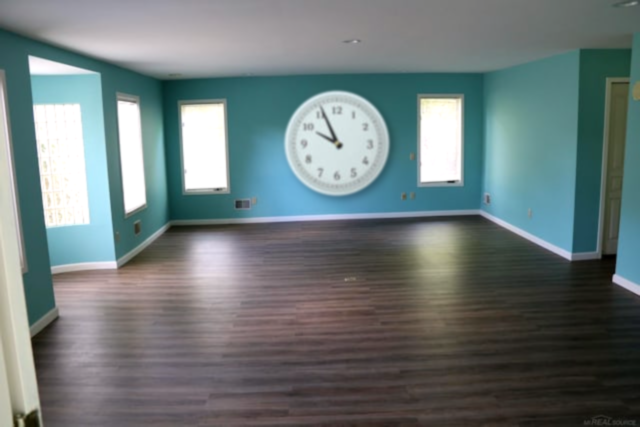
9:56
